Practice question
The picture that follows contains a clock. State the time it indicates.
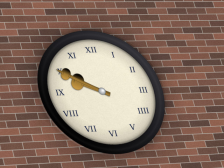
9:50
